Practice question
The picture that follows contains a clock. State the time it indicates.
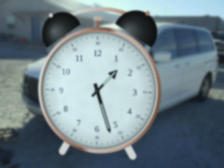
1:27
